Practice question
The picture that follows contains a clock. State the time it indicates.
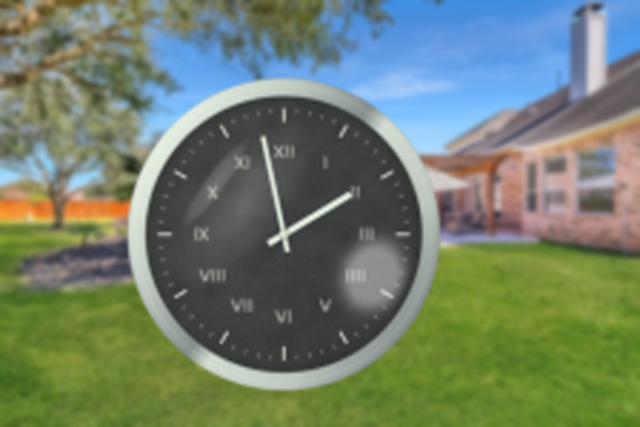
1:58
